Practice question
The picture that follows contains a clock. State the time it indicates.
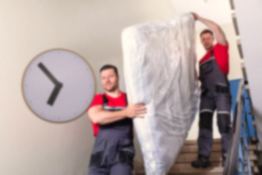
6:53
